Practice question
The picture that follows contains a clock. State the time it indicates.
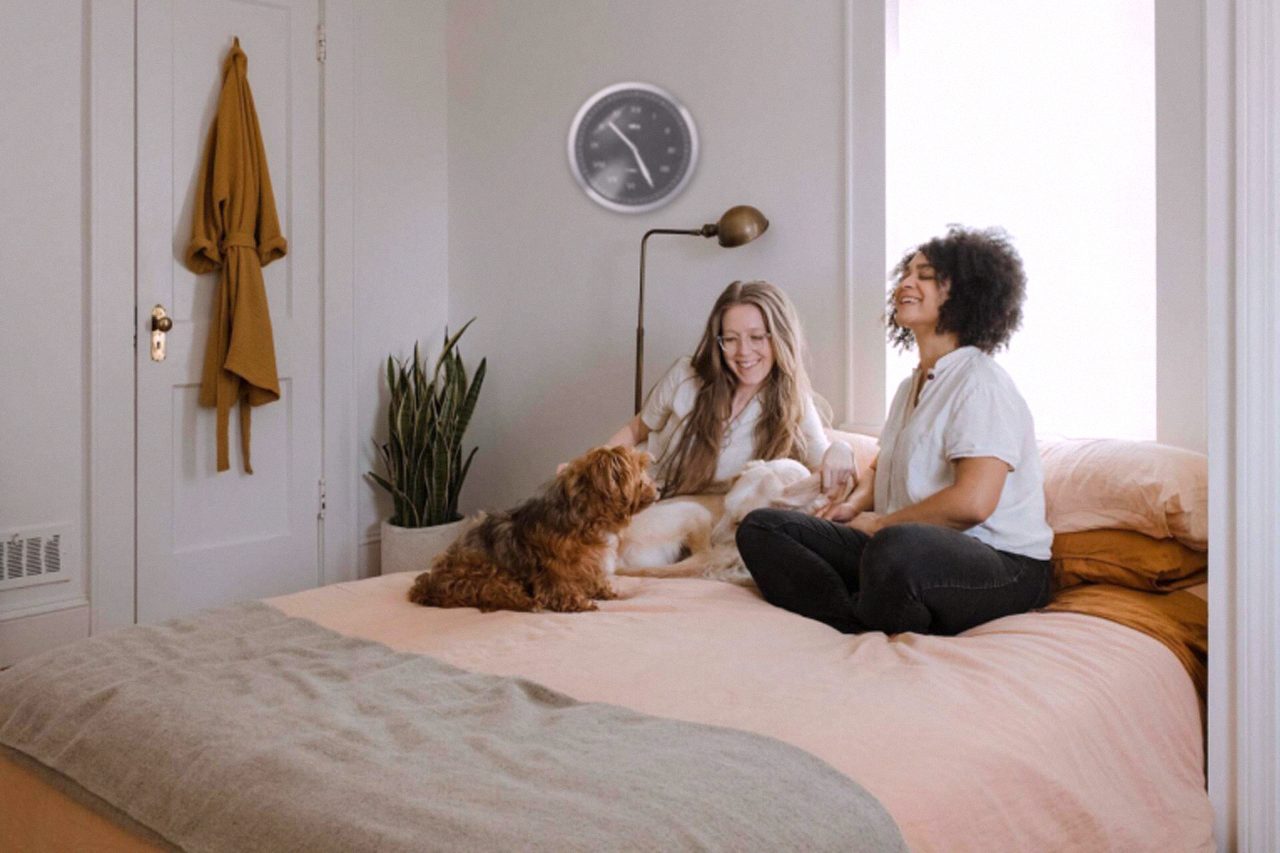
10:25
